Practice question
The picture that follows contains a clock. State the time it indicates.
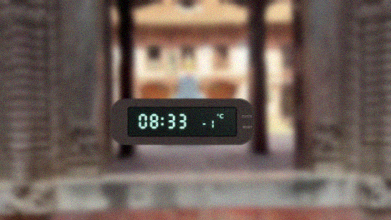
8:33
